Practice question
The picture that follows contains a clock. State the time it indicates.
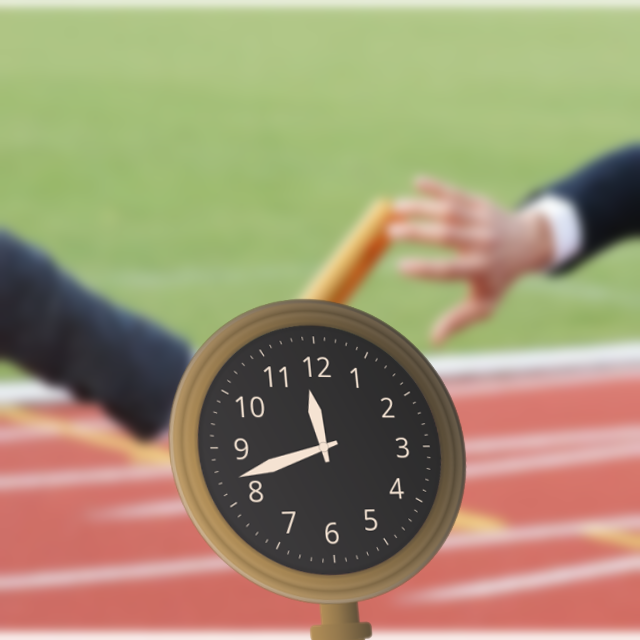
11:42
